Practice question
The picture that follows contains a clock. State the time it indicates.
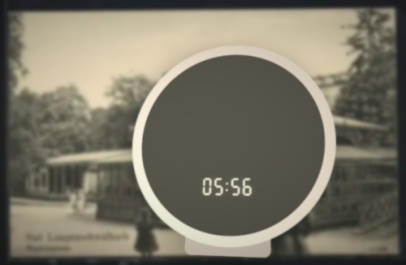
5:56
